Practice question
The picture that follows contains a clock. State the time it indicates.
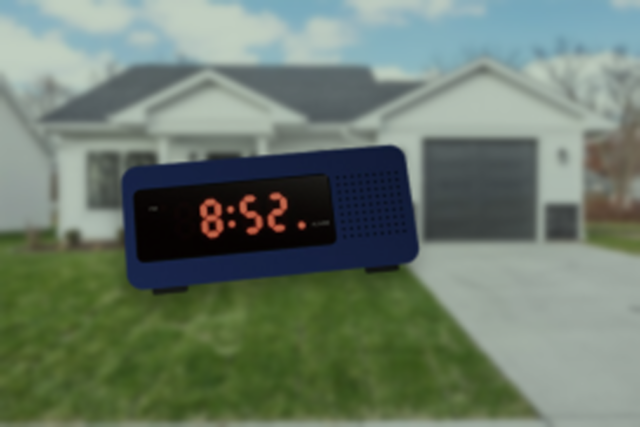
8:52
